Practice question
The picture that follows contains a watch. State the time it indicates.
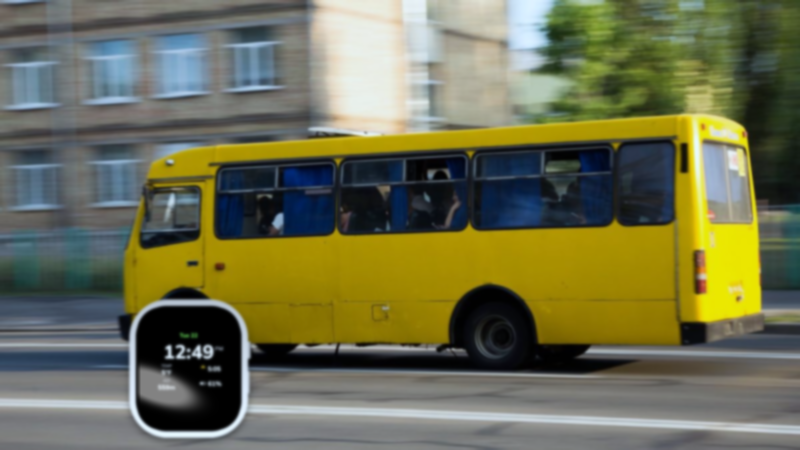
12:49
